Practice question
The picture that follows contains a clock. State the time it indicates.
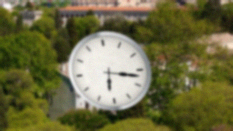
6:17
